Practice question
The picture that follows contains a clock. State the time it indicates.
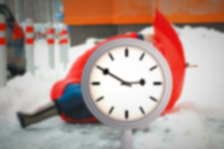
2:50
